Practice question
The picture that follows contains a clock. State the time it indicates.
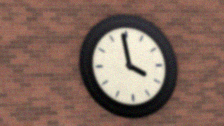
3:59
